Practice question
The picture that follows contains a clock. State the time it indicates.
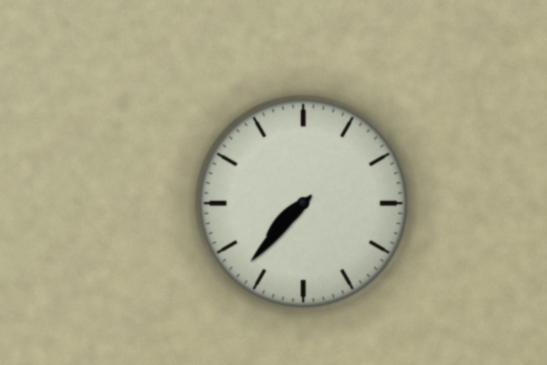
7:37
